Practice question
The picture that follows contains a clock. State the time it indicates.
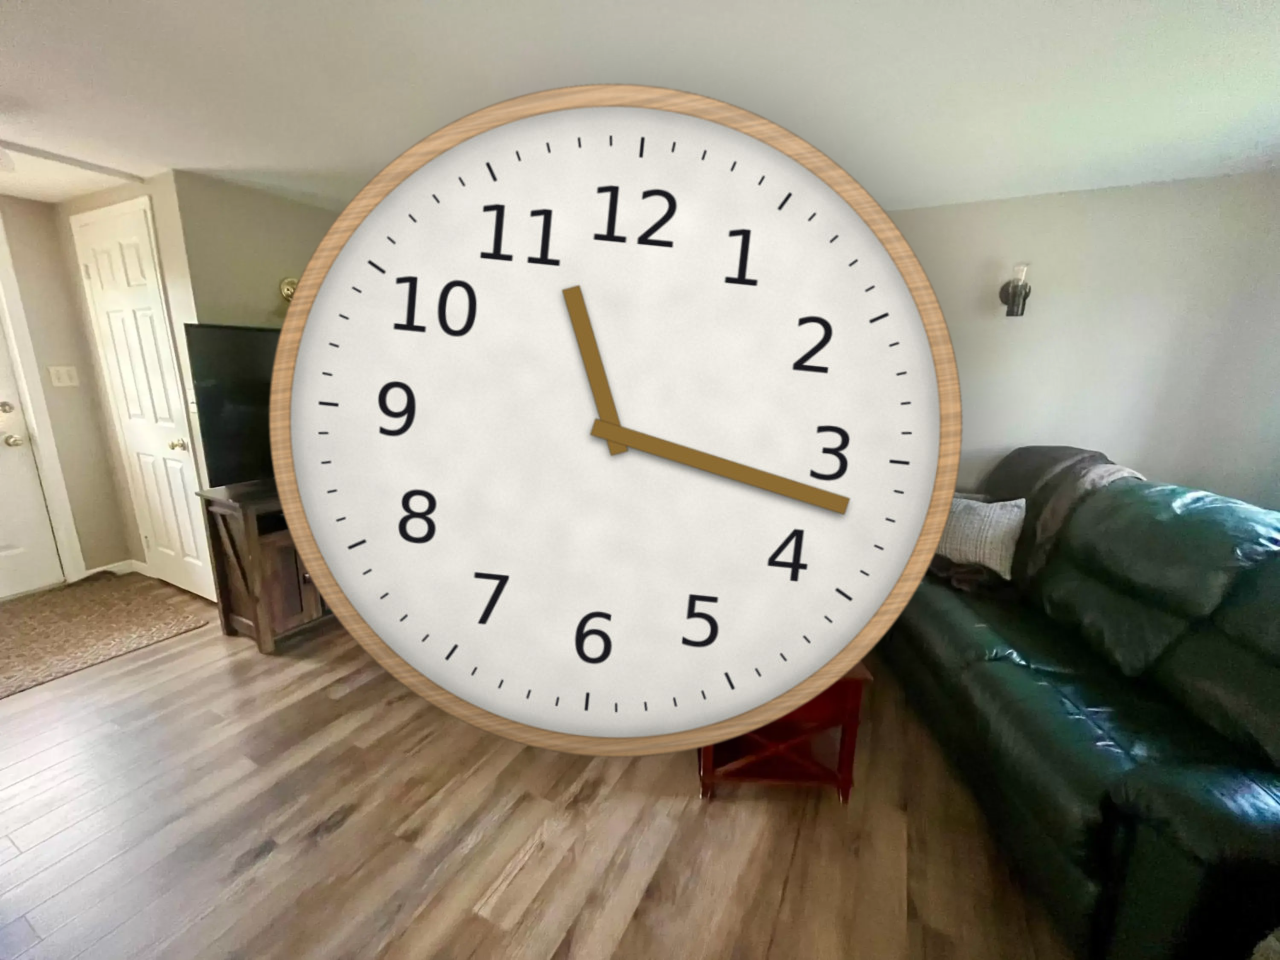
11:17
